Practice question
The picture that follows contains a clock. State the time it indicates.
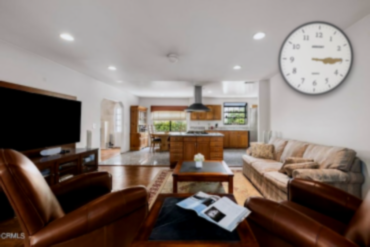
3:15
